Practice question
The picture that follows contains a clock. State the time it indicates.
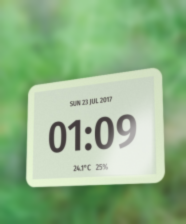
1:09
